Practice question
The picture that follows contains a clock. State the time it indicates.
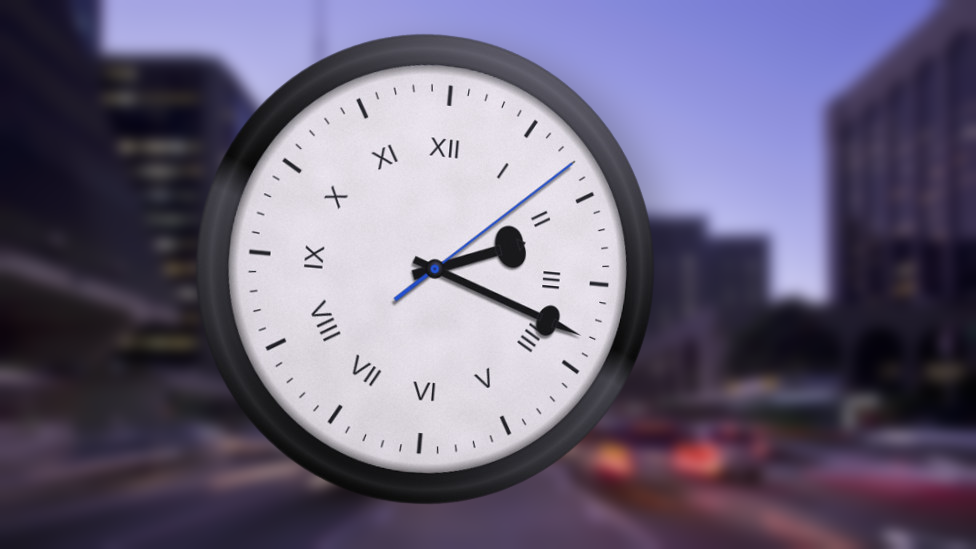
2:18:08
